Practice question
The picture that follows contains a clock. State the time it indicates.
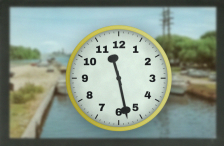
11:28
